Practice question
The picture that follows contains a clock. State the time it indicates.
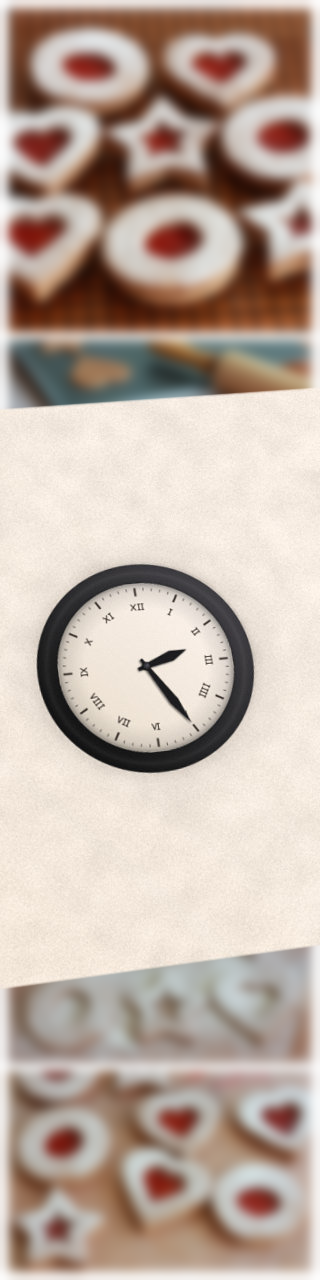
2:25
